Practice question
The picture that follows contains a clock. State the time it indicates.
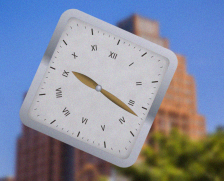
9:17
